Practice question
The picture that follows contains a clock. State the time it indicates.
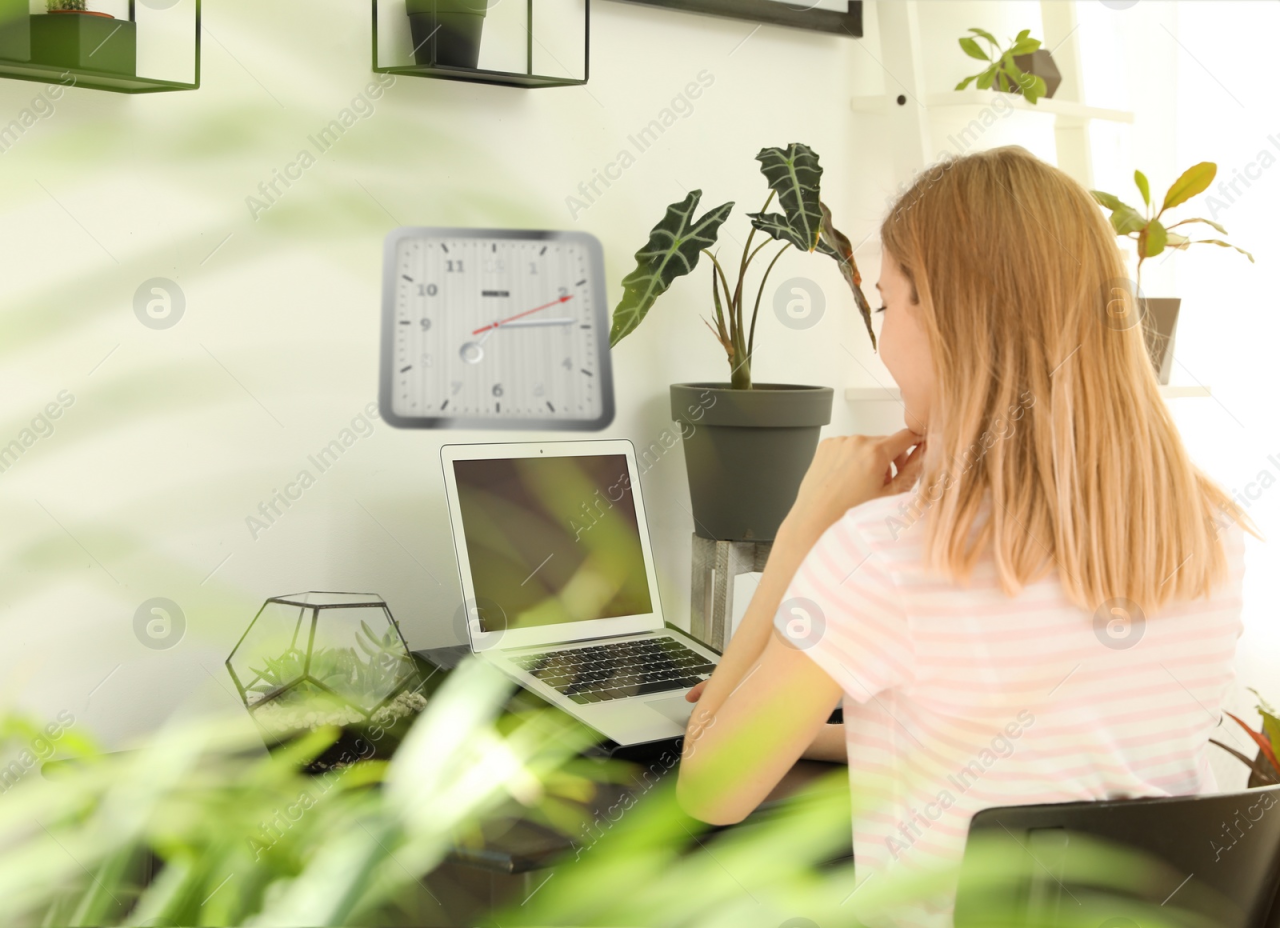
7:14:11
